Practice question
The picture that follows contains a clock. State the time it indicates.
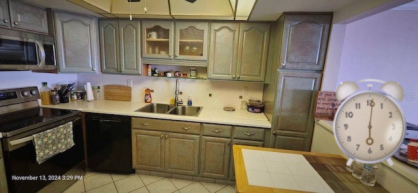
6:01
